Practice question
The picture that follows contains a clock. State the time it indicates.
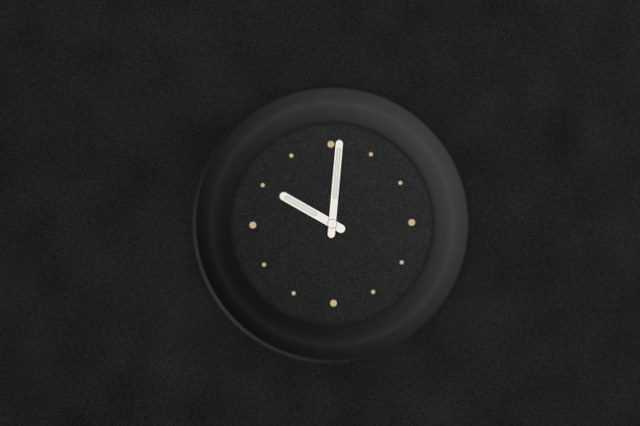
10:01
